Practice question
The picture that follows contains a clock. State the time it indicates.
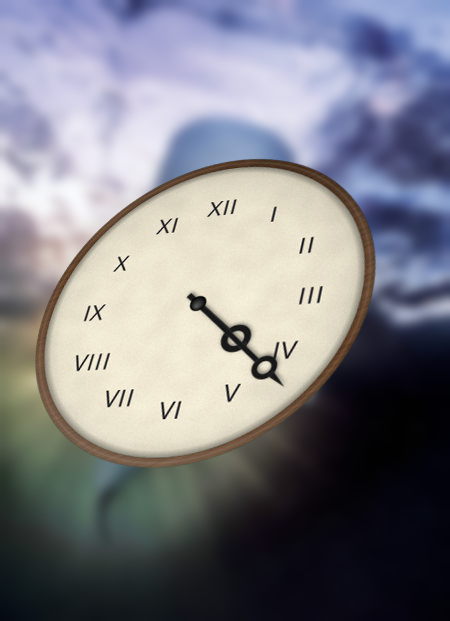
4:22
